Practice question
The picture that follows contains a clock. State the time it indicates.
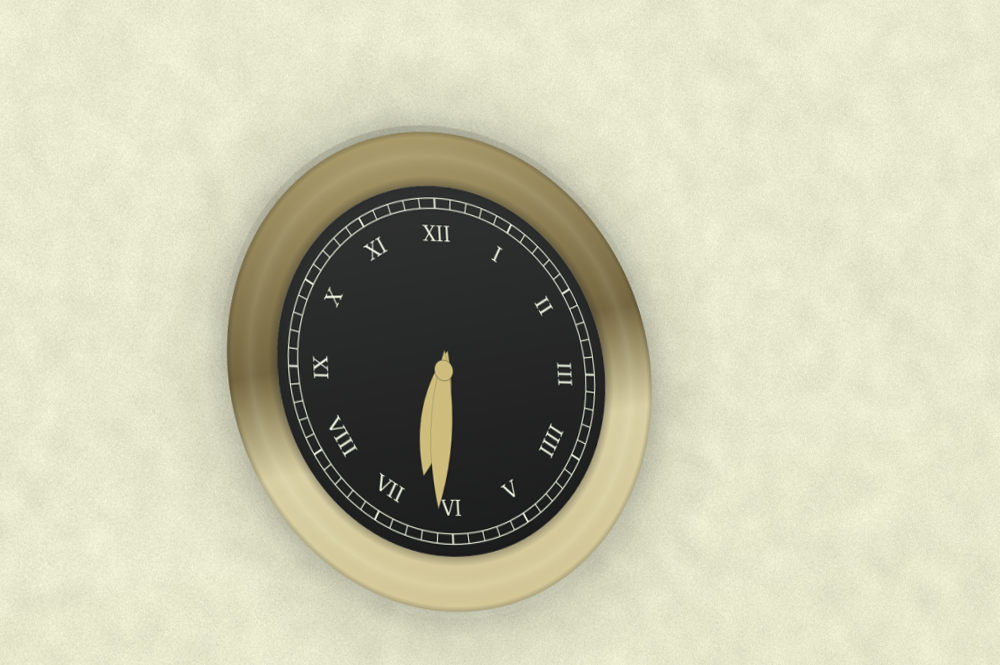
6:31
